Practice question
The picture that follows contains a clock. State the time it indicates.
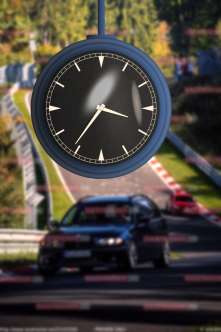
3:36
